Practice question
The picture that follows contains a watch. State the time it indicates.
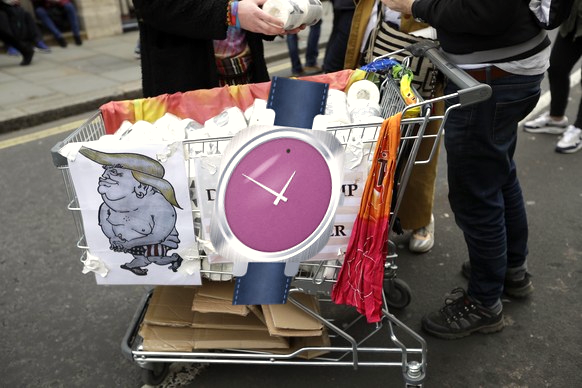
12:49
